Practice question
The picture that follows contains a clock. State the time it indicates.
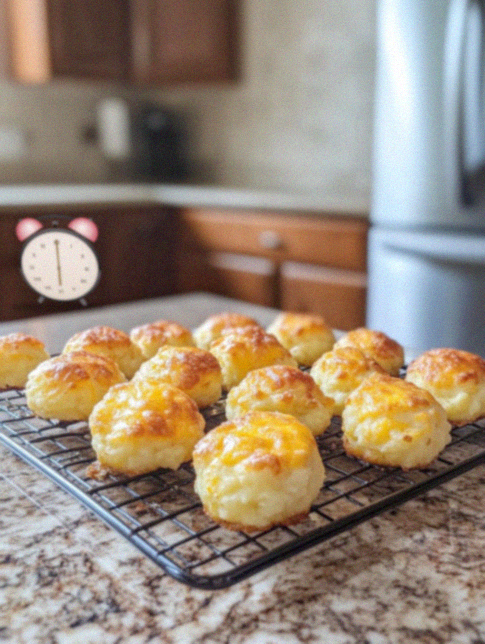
6:00
